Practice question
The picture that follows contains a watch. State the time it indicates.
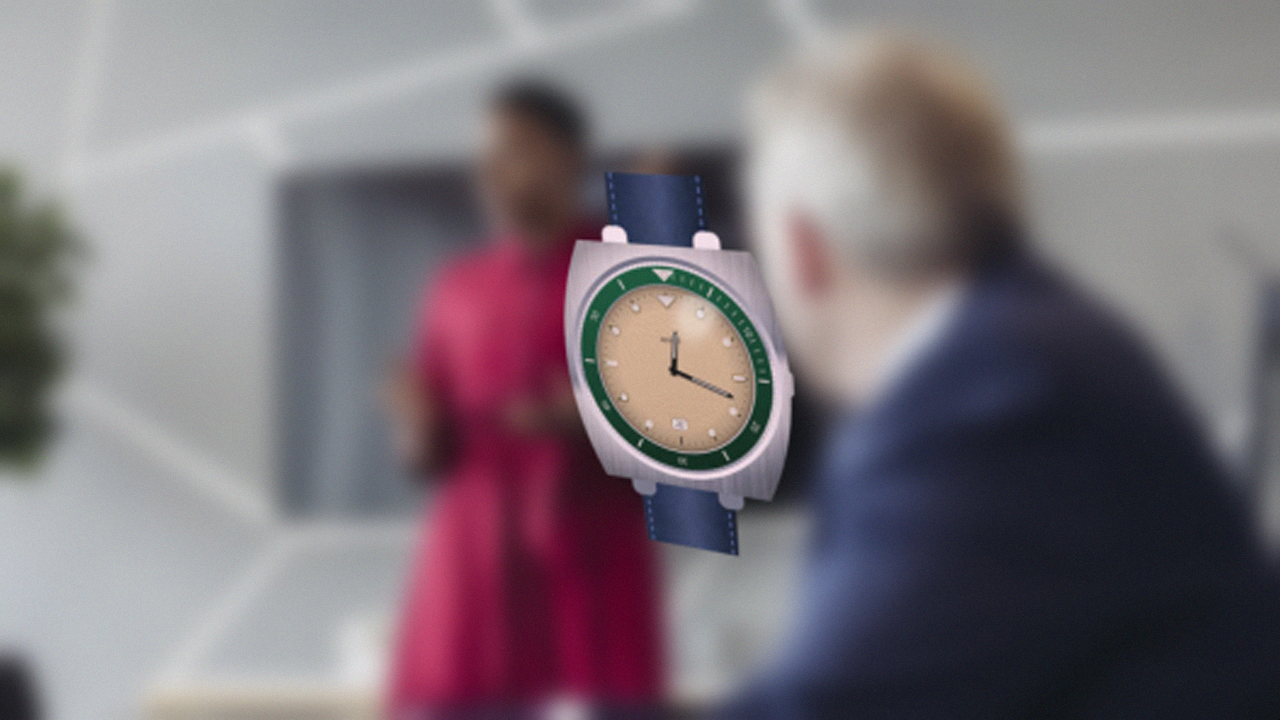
12:18
